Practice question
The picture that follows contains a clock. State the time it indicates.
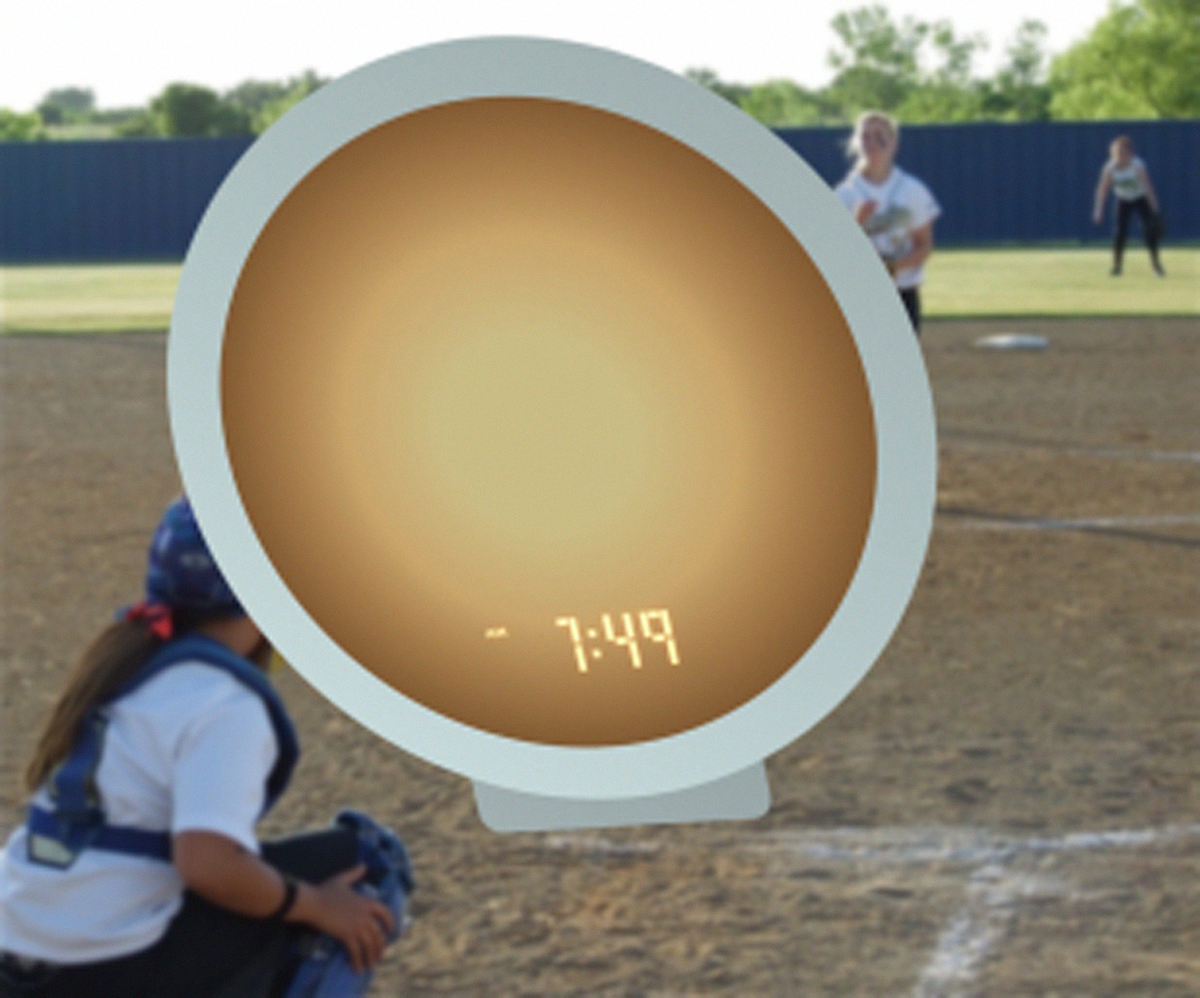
7:49
